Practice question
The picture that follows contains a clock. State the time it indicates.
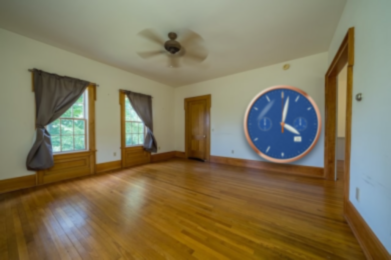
4:02
